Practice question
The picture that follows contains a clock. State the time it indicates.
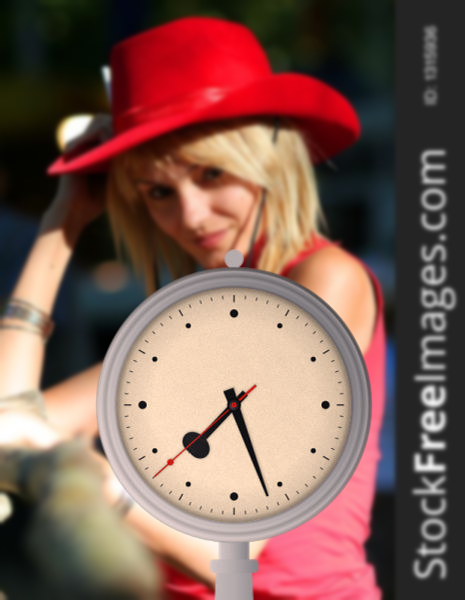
7:26:38
